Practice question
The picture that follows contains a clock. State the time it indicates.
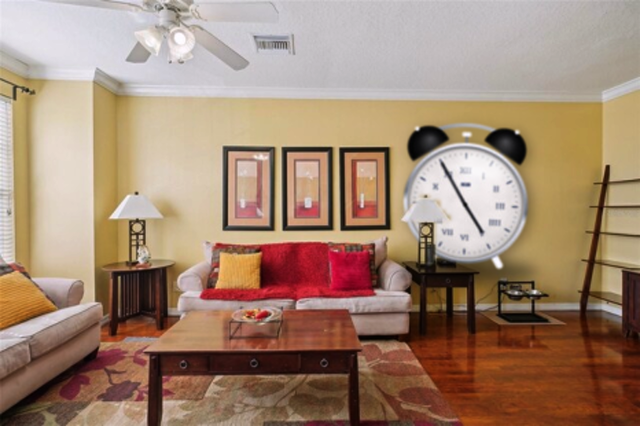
4:55
